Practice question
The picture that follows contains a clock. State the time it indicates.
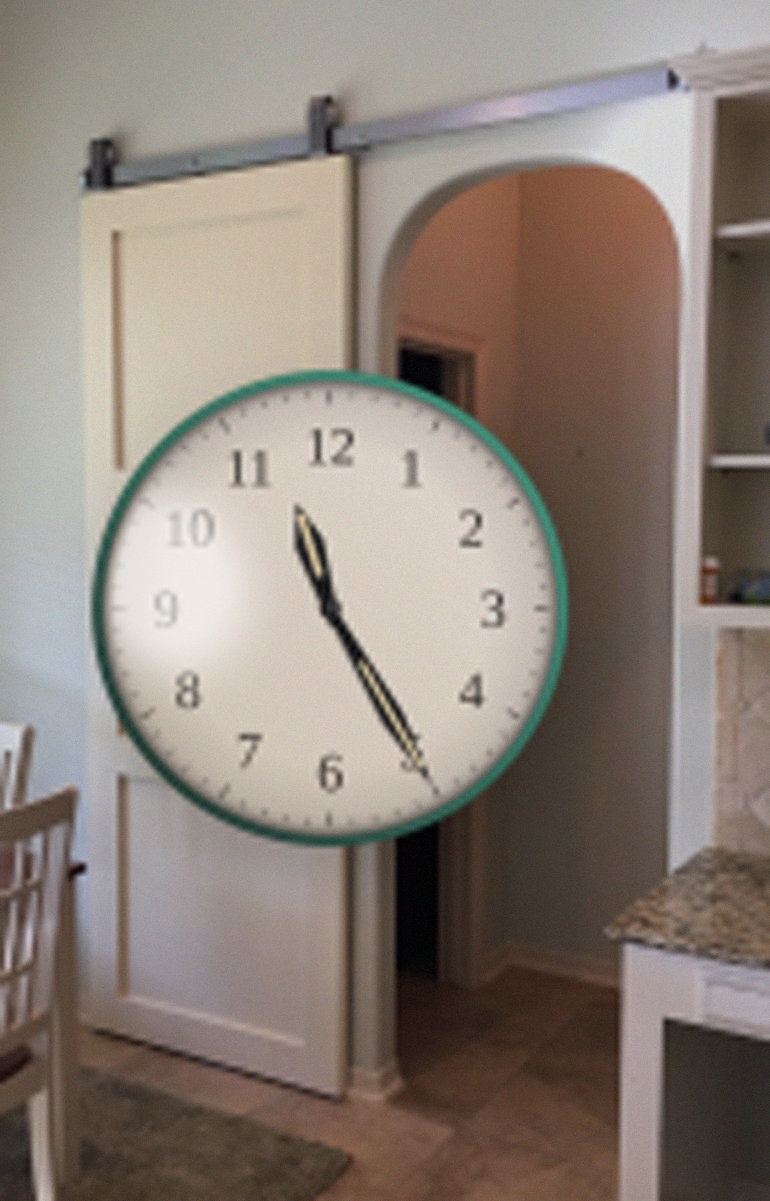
11:25
